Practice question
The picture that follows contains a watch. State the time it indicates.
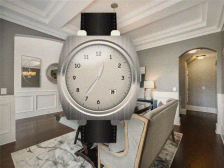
12:36
